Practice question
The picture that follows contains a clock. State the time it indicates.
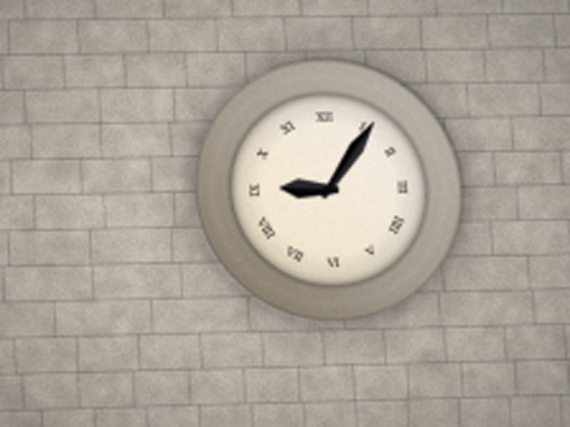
9:06
